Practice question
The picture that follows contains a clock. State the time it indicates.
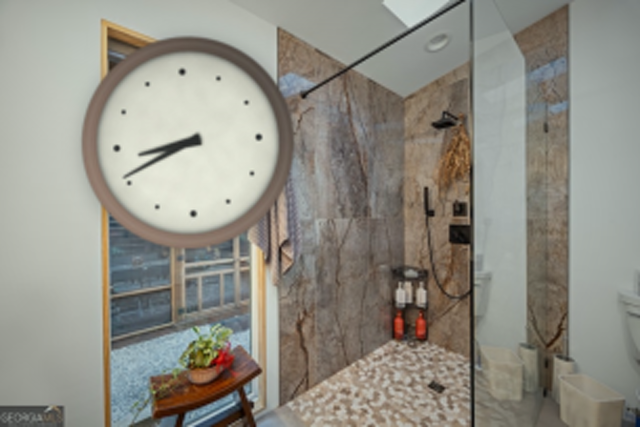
8:41
